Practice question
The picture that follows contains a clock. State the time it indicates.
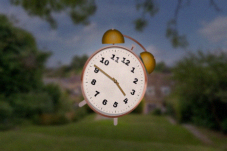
3:46
